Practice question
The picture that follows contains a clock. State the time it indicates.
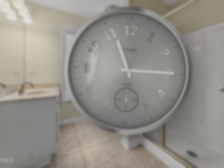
11:15
